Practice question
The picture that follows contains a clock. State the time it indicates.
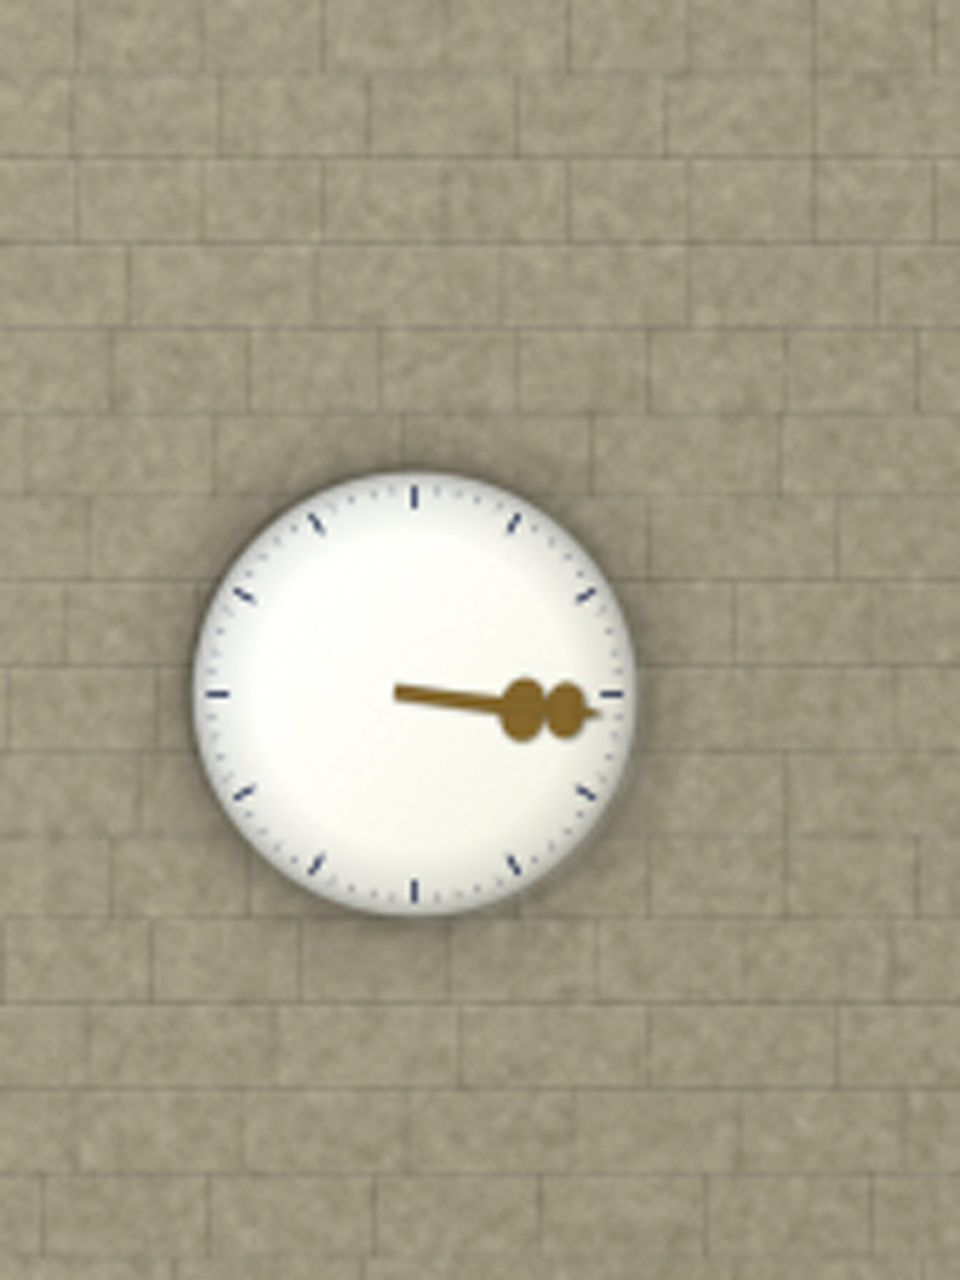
3:16
